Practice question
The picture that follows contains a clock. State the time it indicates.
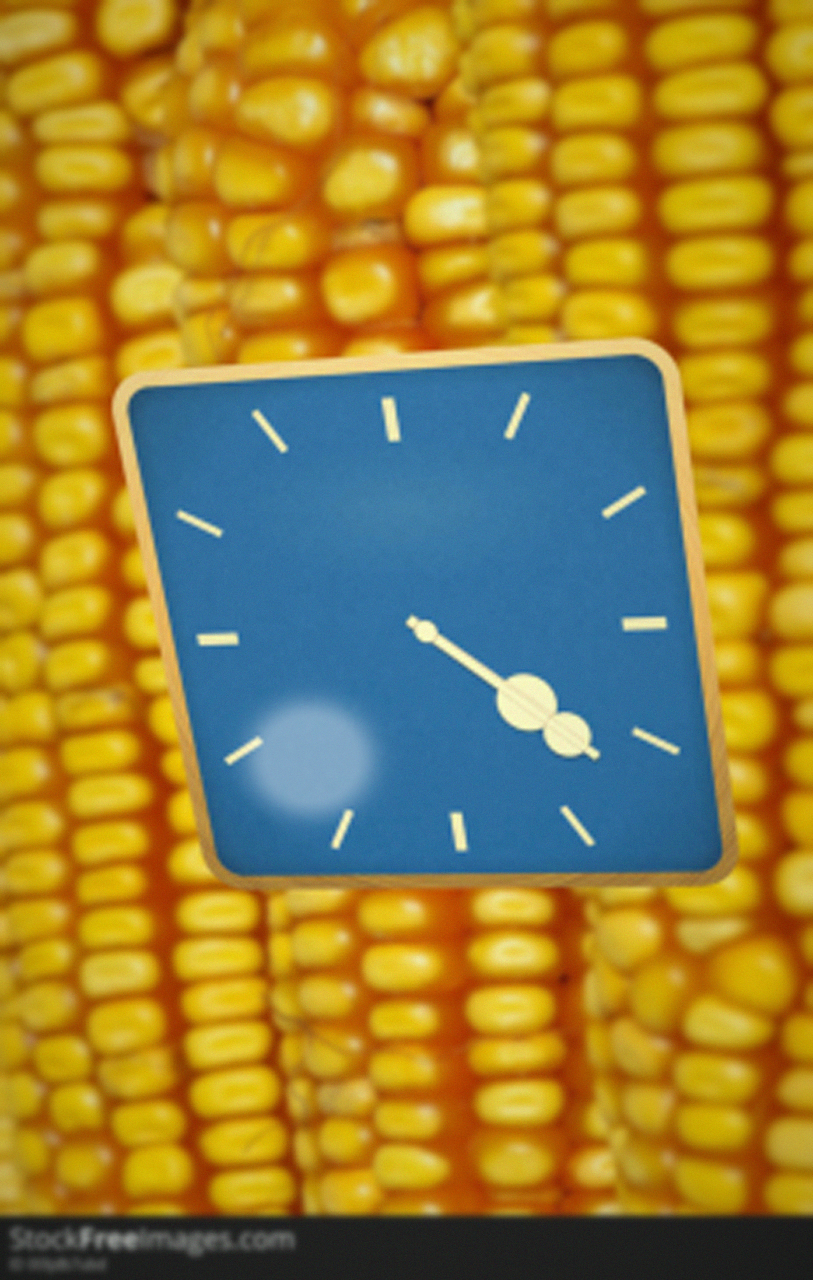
4:22
